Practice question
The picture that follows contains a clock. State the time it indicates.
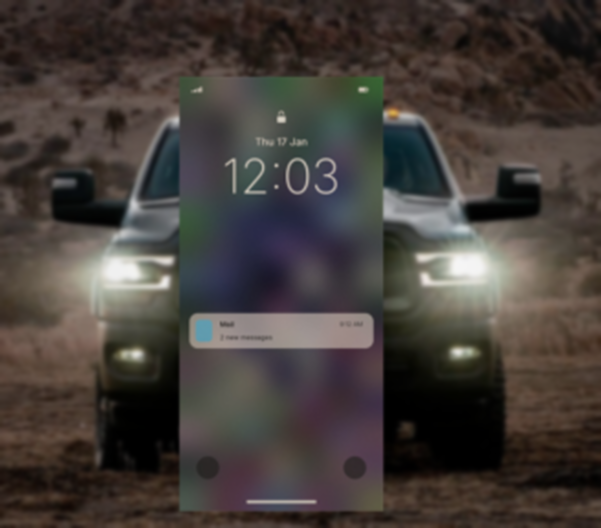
12:03
